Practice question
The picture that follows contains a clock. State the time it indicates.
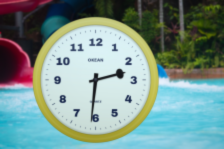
2:31
